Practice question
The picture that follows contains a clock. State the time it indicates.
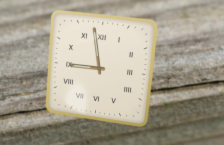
8:58
